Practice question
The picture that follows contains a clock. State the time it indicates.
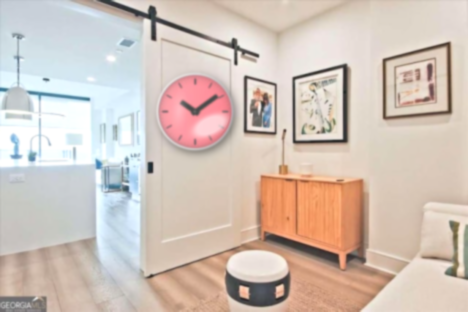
10:09
